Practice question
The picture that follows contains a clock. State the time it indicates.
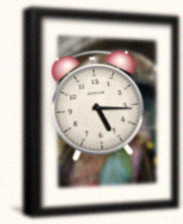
5:16
